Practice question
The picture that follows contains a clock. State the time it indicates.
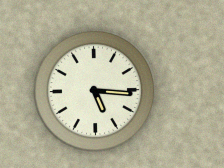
5:16
